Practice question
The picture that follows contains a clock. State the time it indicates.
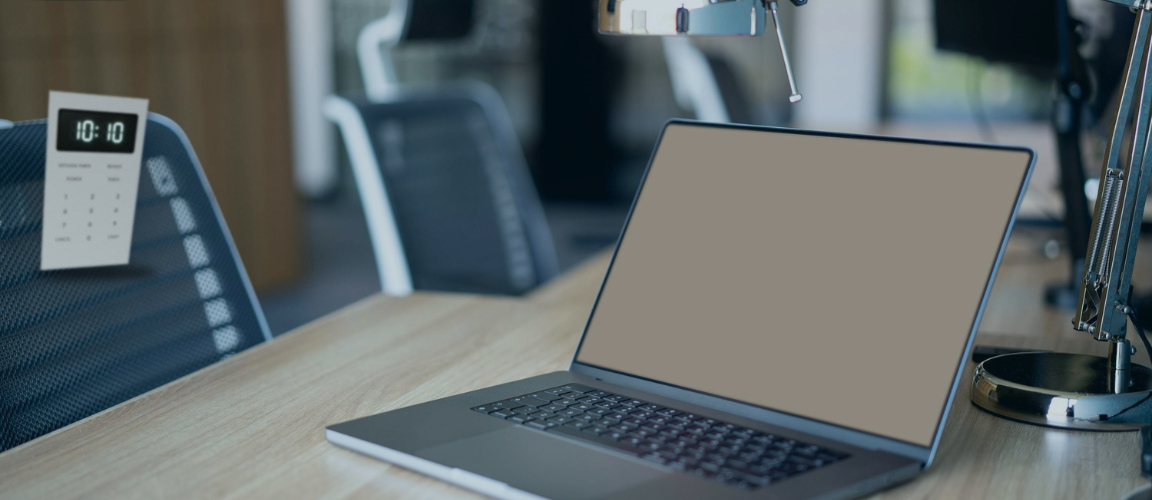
10:10
